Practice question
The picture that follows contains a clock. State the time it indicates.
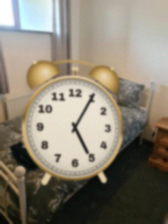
5:05
